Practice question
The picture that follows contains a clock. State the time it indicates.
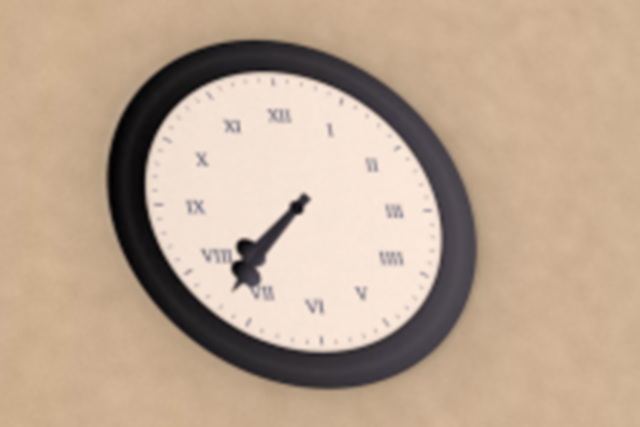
7:37
